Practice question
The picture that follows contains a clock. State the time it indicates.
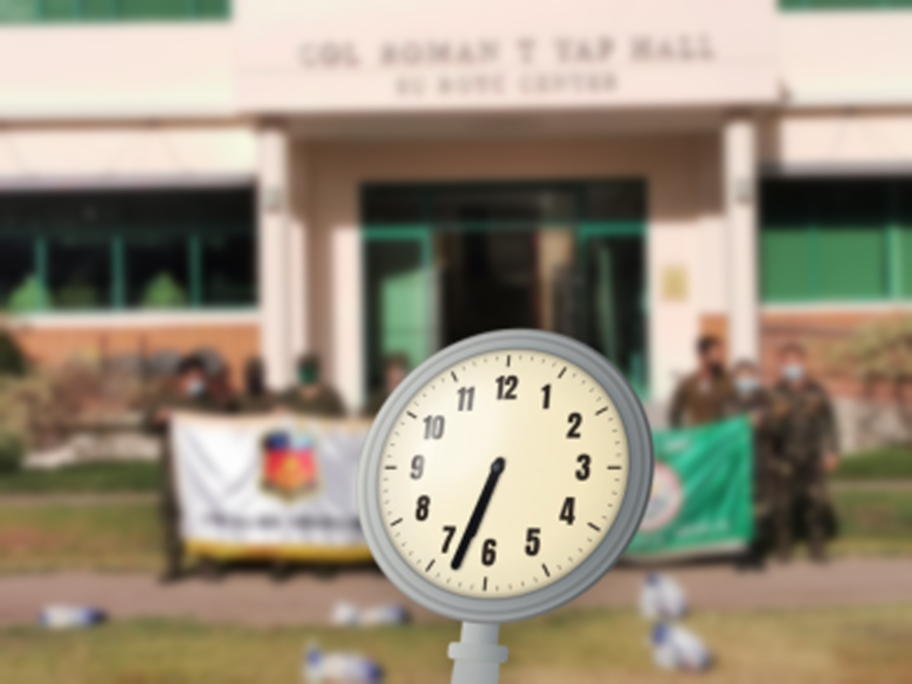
6:33
